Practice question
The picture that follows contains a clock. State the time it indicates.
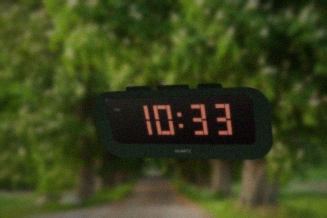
10:33
